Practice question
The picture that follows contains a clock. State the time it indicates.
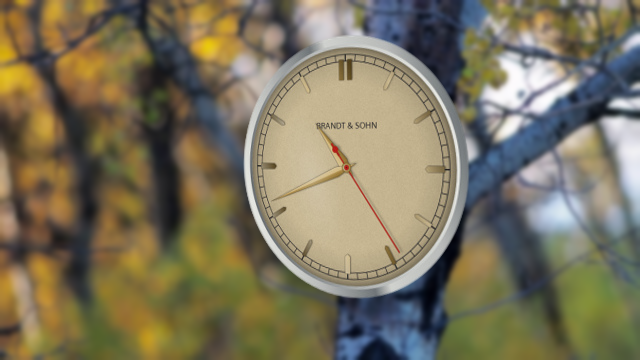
10:41:24
